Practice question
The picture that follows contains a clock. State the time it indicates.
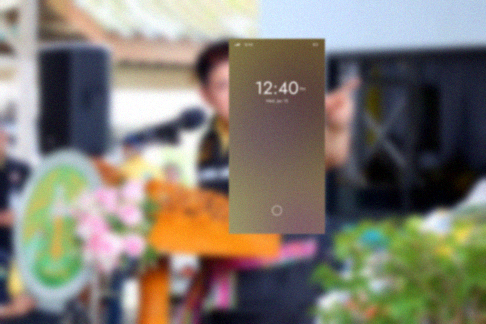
12:40
